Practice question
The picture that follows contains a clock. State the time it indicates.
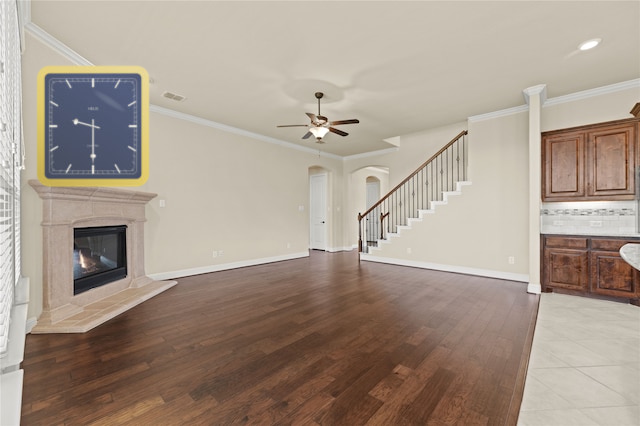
9:30
